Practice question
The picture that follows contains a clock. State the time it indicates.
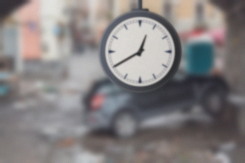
12:40
